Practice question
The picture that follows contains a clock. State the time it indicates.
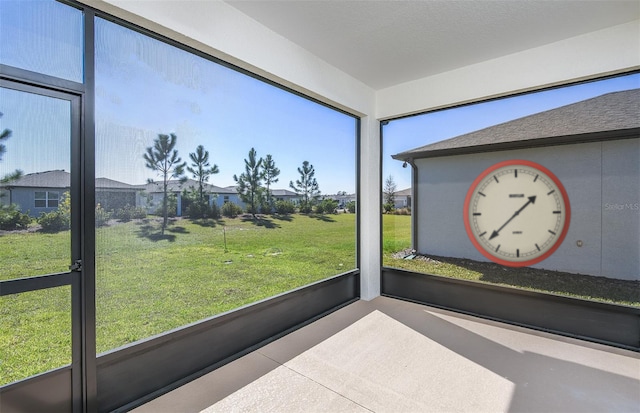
1:38
